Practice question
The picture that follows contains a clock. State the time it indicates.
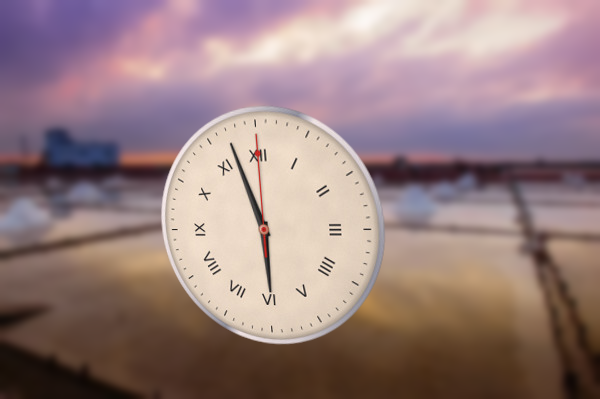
5:57:00
